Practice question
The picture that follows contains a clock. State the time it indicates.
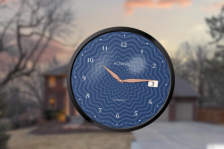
10:14
